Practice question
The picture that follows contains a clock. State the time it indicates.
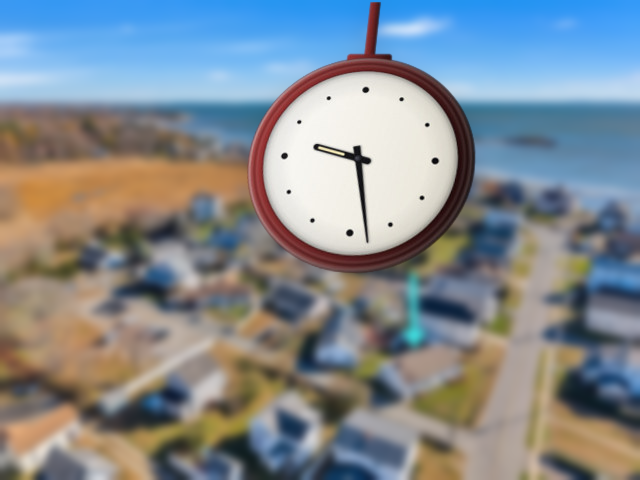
9:28
